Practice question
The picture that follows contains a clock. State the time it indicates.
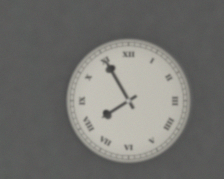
7:55
